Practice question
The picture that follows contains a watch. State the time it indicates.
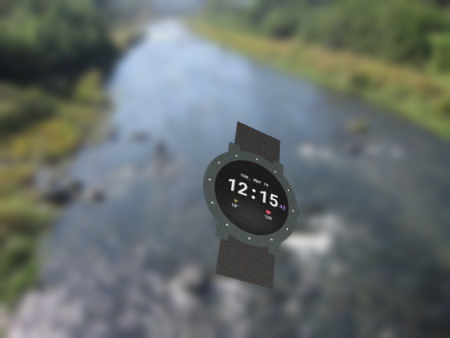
12:15
